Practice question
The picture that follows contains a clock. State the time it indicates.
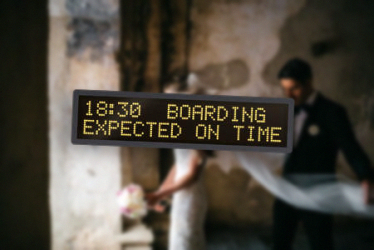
18:30
